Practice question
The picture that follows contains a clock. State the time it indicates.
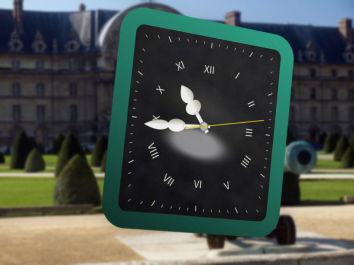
10:44:13
